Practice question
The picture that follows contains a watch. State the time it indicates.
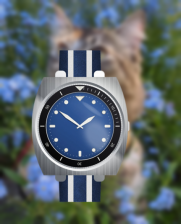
1:51
